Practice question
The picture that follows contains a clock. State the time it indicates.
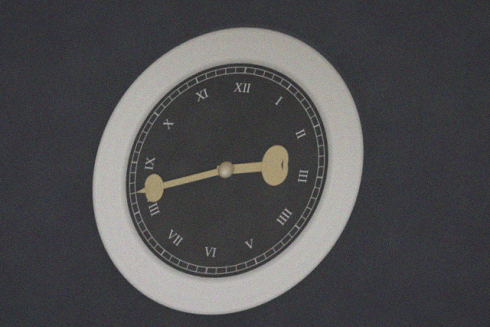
2:42
